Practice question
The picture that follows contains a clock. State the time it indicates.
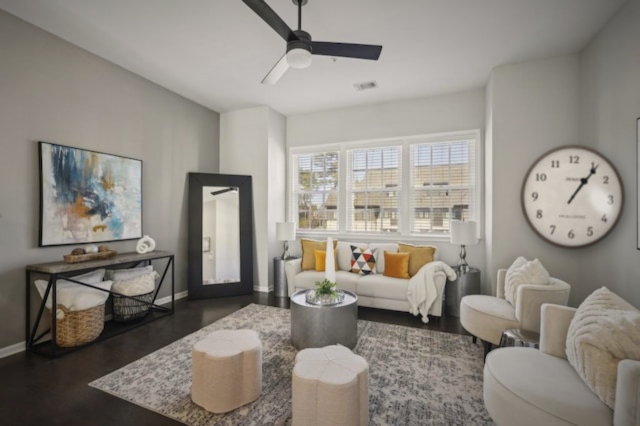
1:06
